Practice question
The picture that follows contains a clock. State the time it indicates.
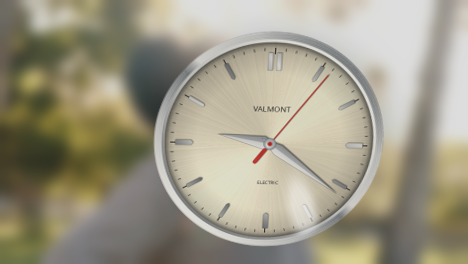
9:21:06
